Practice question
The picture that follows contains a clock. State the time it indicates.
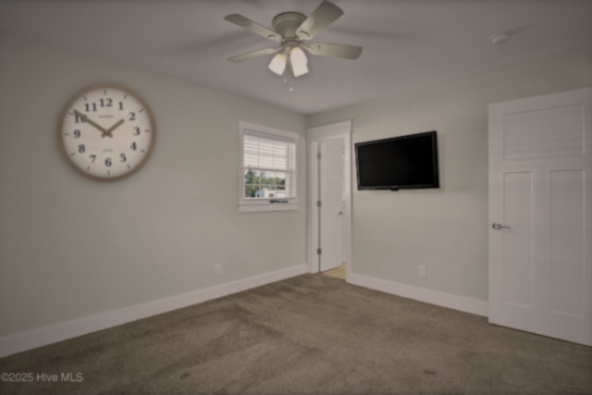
1:51
